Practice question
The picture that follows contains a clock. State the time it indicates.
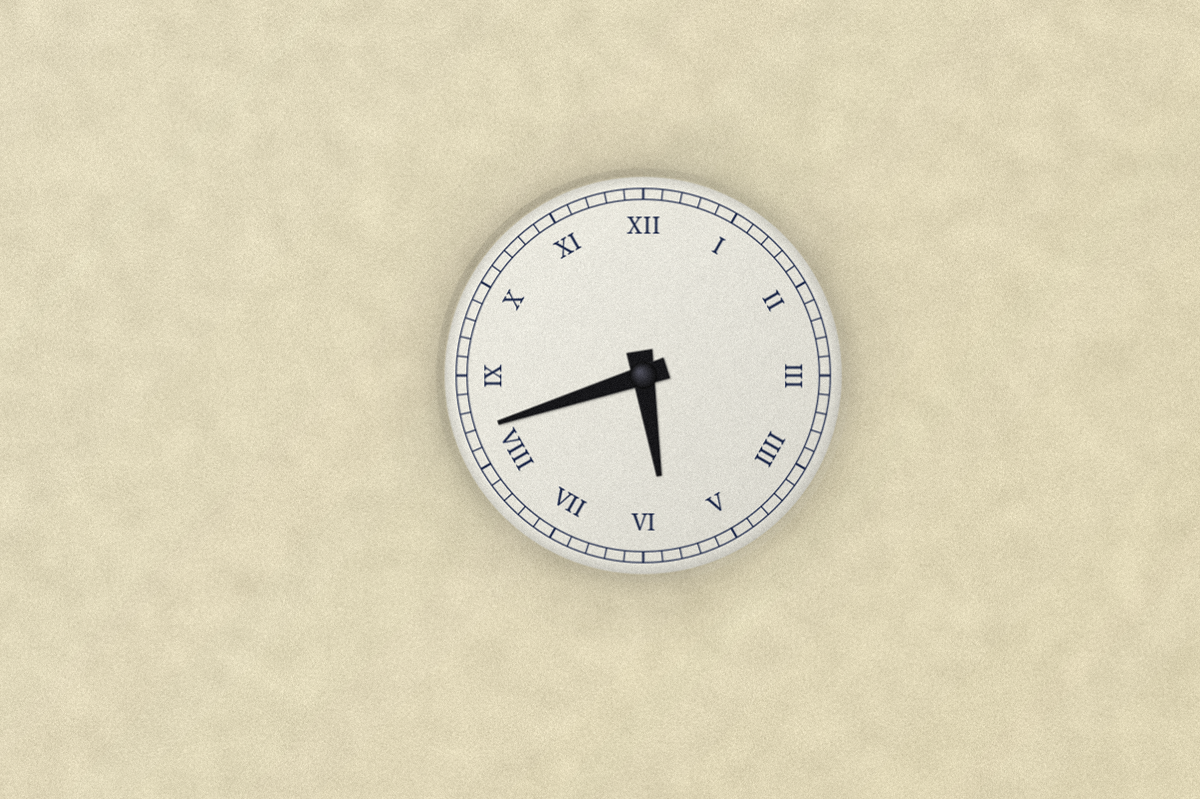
5:42
